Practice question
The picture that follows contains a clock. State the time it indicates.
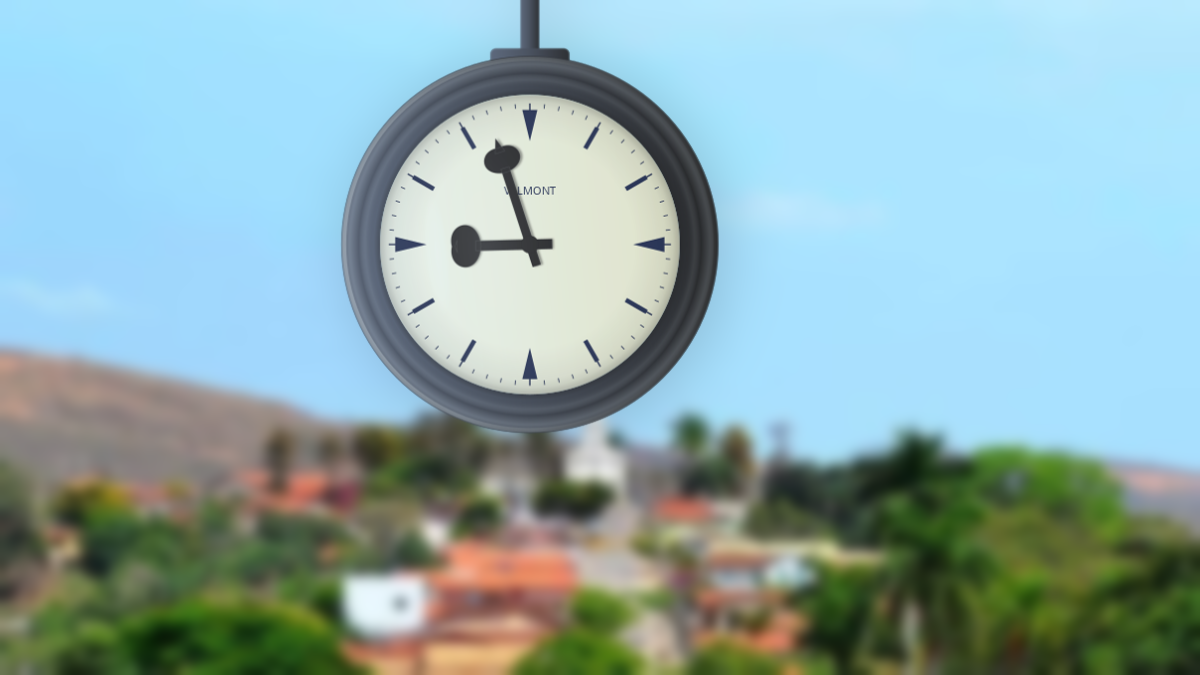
8:57
